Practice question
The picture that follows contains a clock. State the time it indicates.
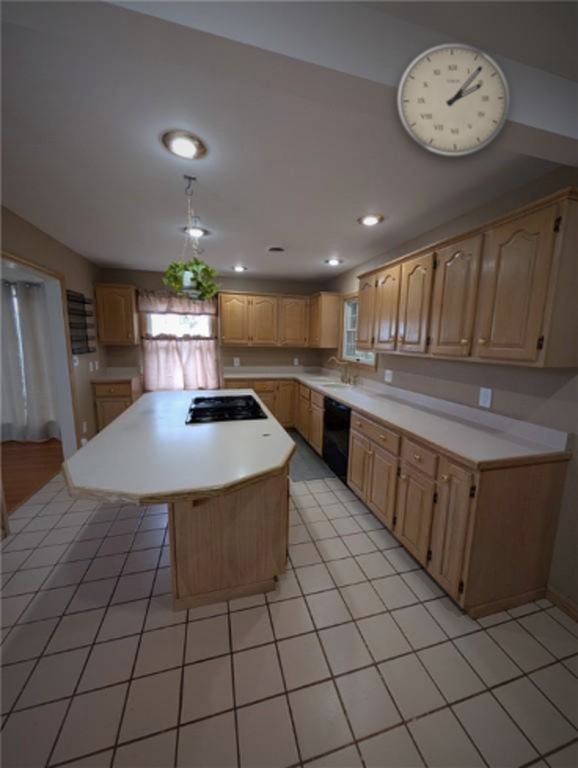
2:07
